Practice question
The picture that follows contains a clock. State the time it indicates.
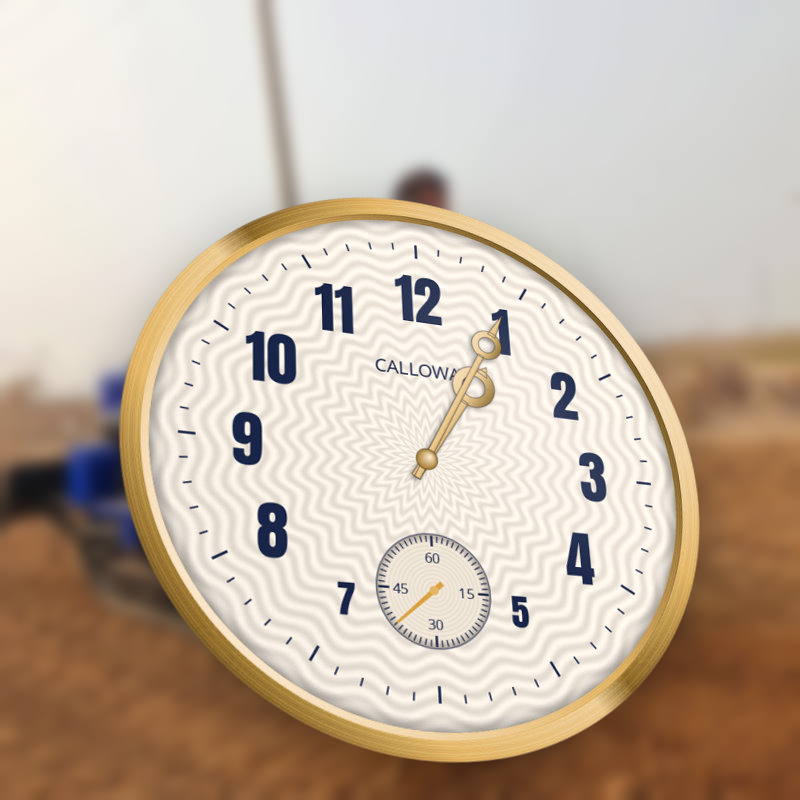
1:04:38
